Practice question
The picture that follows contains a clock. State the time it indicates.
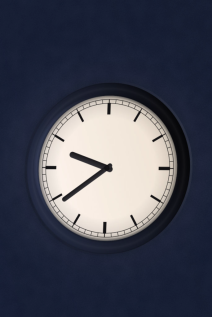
9:39
